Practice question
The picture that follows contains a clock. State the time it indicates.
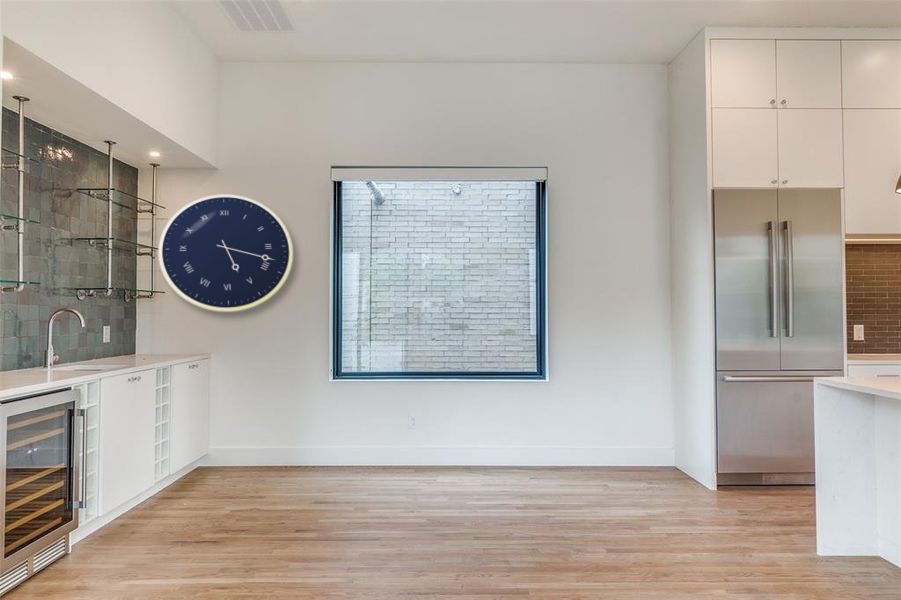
5:18
